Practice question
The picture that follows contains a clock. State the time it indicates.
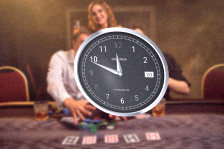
11:49
